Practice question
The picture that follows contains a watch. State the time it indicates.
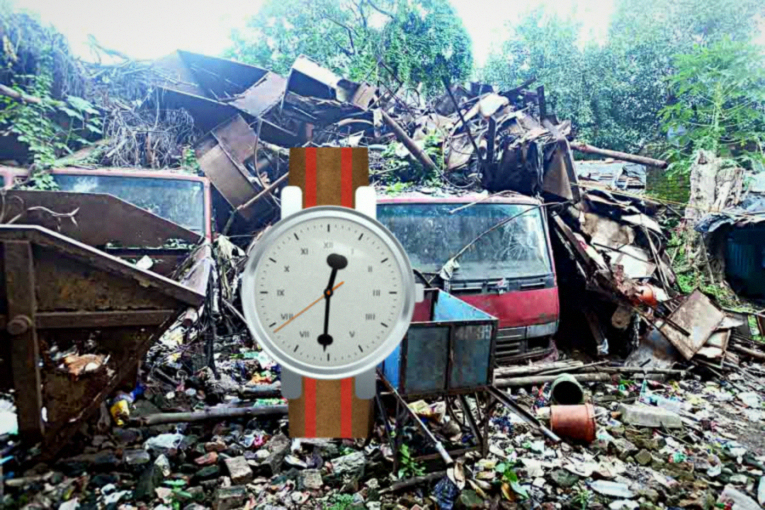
12:30:39
